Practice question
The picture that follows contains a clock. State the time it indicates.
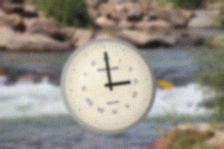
3:00
